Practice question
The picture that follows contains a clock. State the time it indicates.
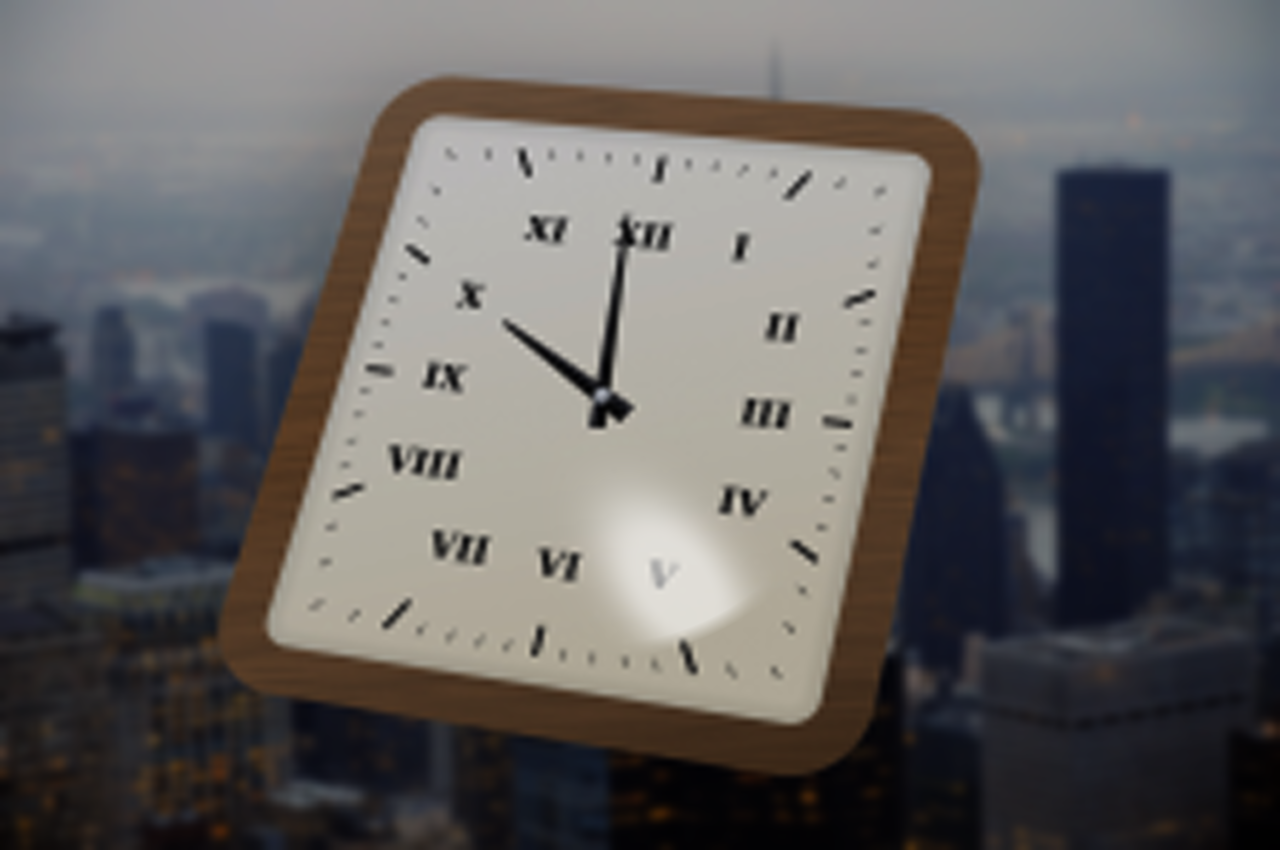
9:59
